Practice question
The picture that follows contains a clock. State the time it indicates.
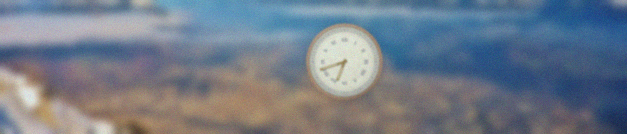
6:42
